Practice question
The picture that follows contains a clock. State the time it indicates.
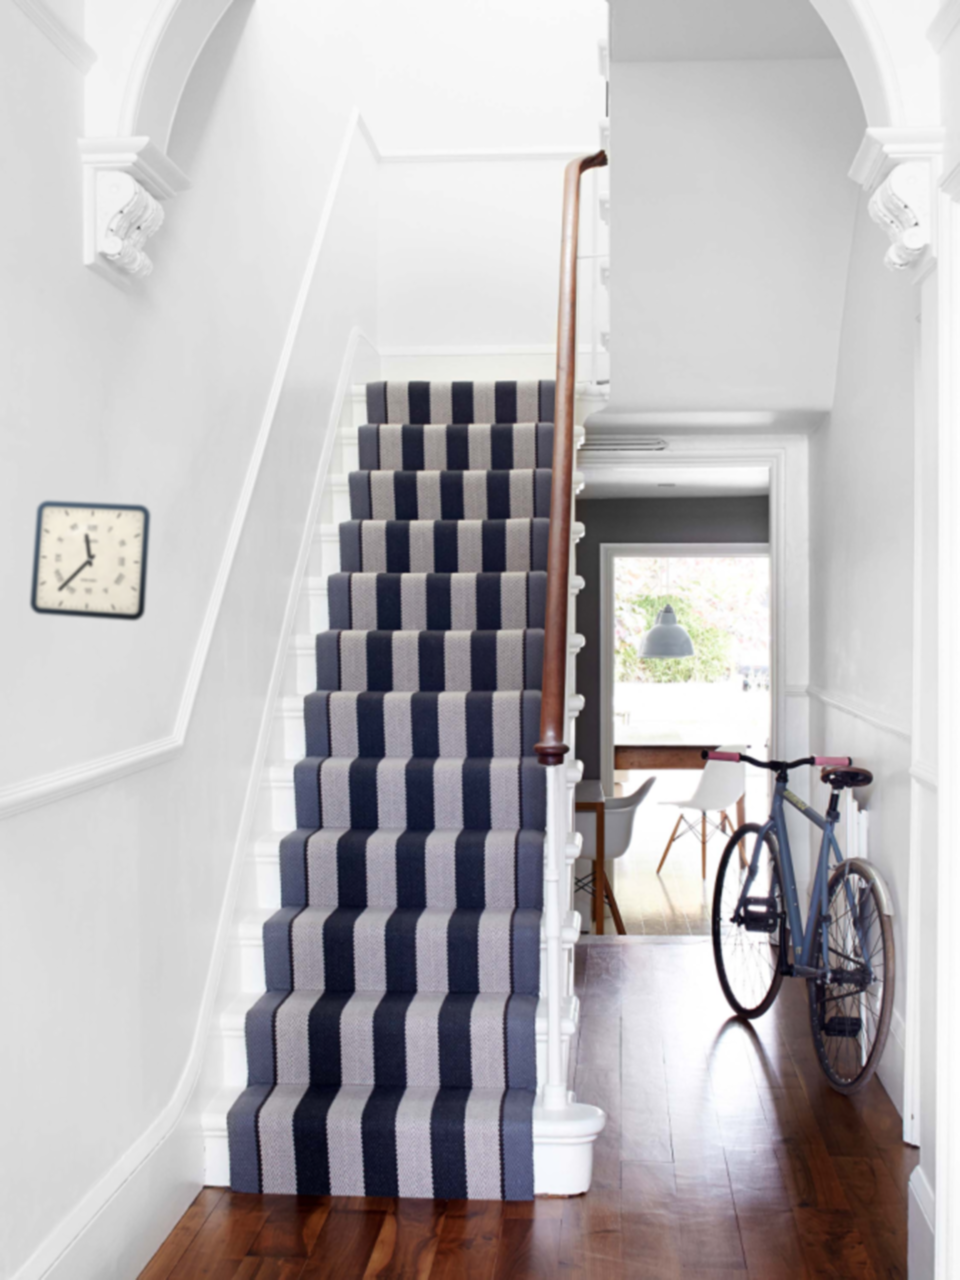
11:37
